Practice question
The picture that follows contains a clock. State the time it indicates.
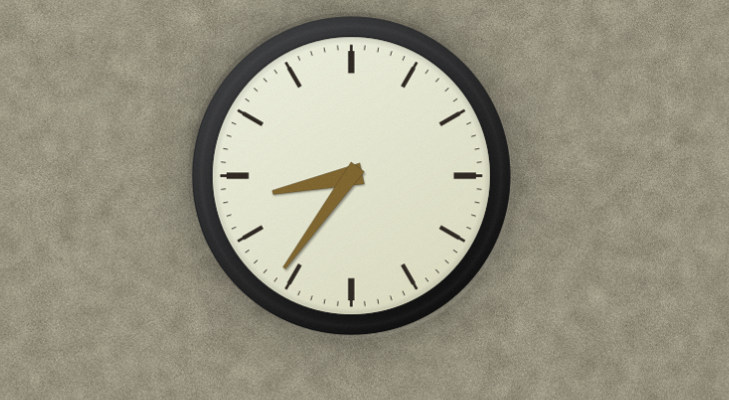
8:36
